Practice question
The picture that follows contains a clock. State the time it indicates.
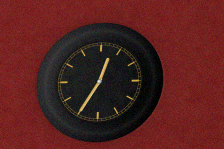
12:35
